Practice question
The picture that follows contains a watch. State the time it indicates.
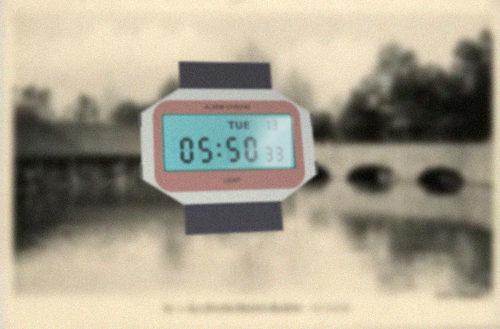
5:50:33
